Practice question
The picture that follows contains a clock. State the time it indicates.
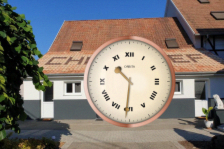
10:31
